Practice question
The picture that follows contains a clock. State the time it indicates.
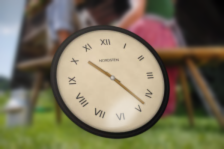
10:23
